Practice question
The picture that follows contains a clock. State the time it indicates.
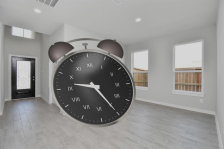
9:25
